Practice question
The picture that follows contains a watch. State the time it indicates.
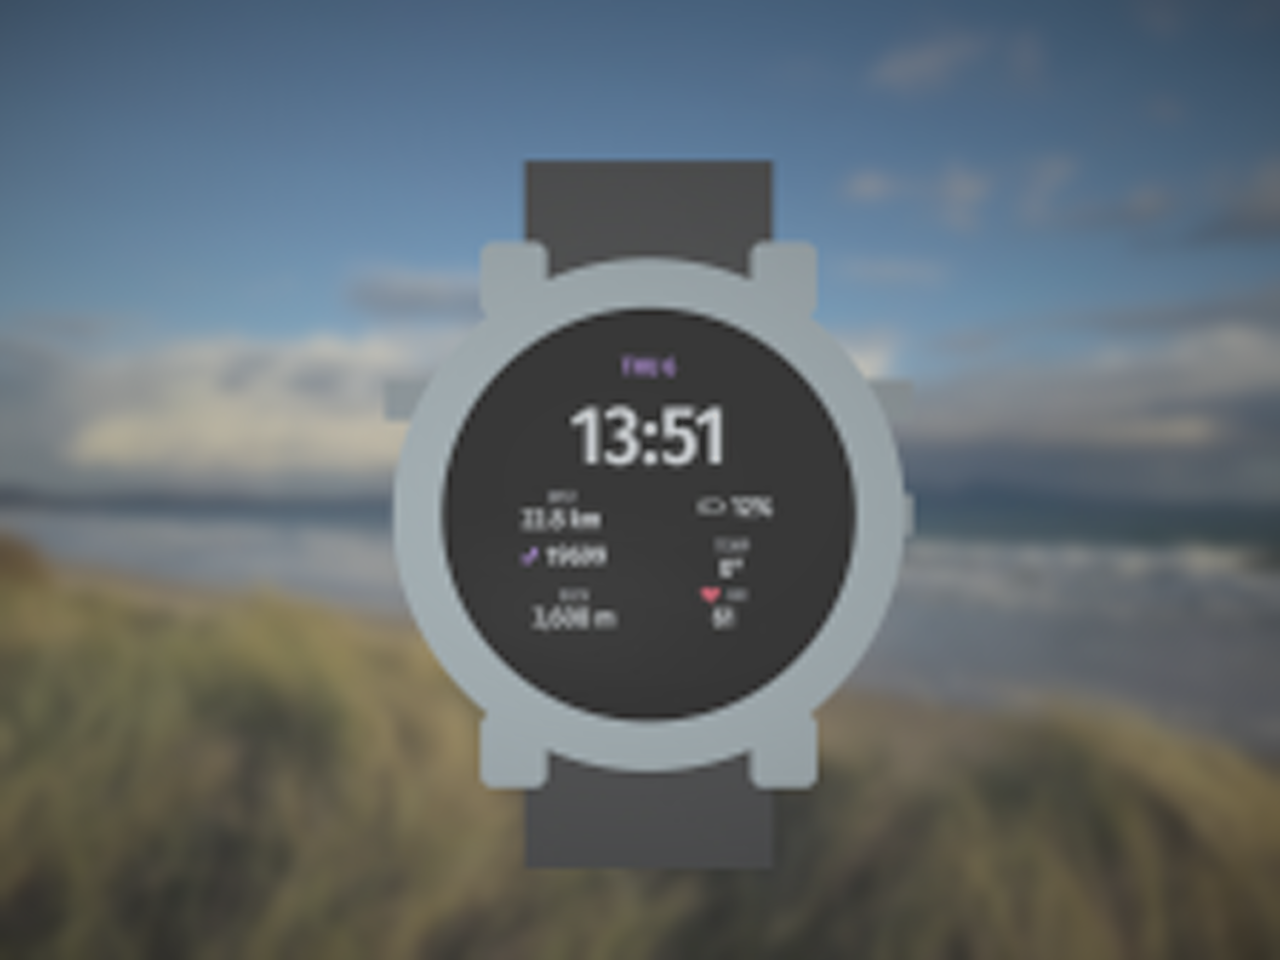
13:51
